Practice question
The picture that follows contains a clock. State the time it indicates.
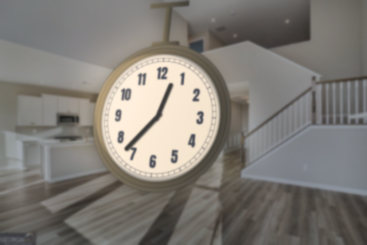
12:37
